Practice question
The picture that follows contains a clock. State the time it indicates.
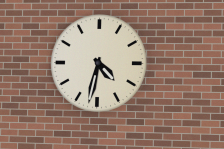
4:32
